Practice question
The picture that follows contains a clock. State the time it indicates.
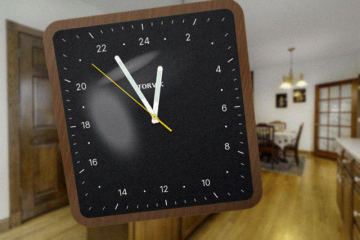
0:55:53
